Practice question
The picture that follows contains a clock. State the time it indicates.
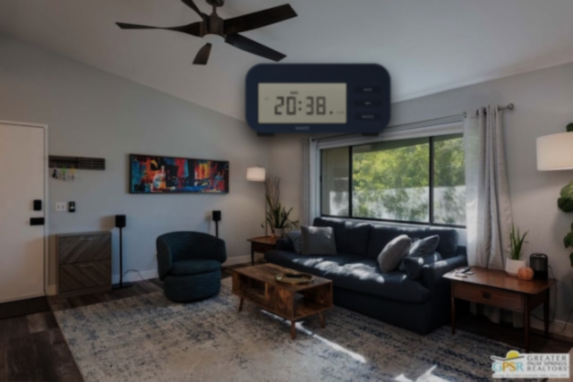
20:38
